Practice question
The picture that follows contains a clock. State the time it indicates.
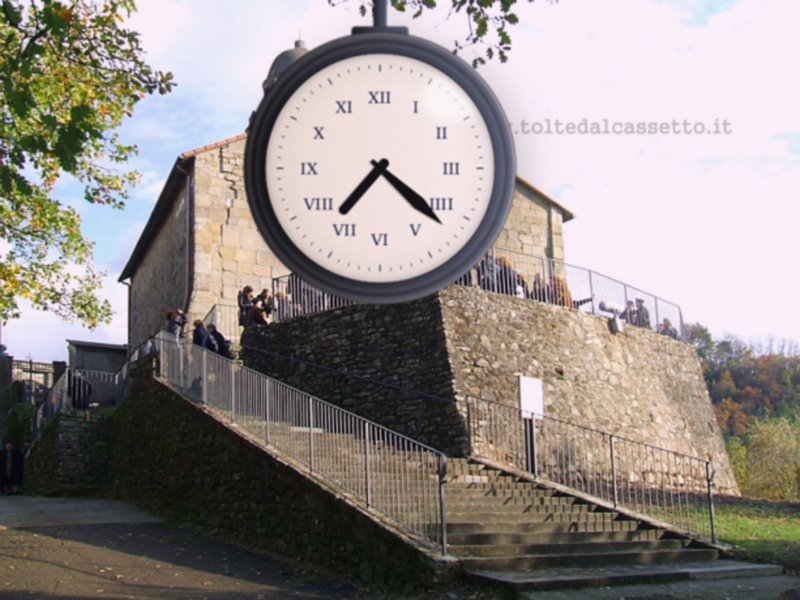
7:22
